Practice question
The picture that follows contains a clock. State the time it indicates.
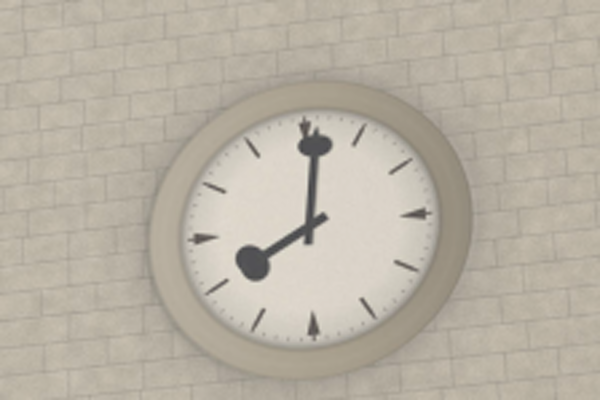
8:01
